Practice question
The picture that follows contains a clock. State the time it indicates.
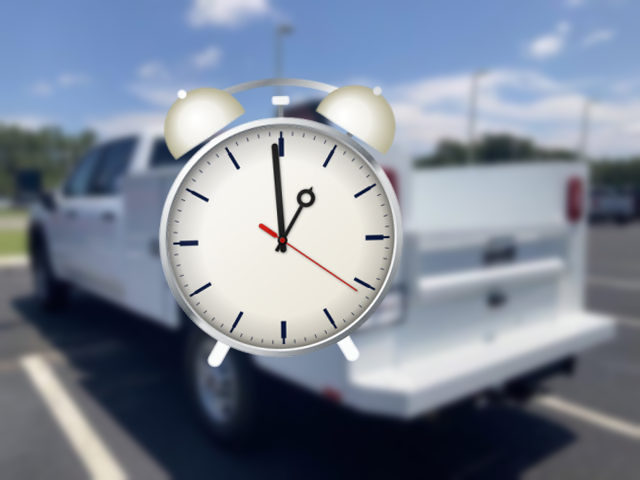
12:59:21
